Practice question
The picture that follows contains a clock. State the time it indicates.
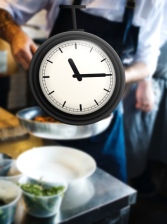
11:15
